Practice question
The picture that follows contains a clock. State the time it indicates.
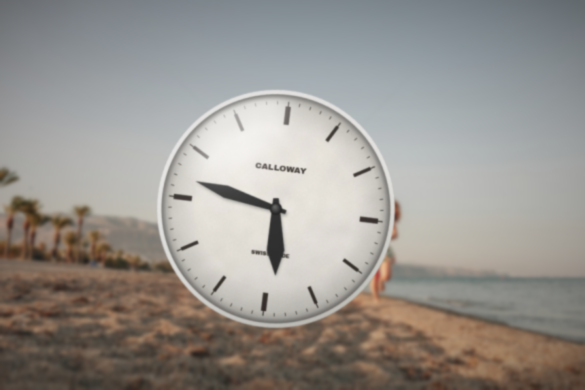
5:47
